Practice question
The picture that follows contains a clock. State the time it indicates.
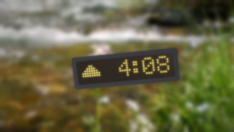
4:08
